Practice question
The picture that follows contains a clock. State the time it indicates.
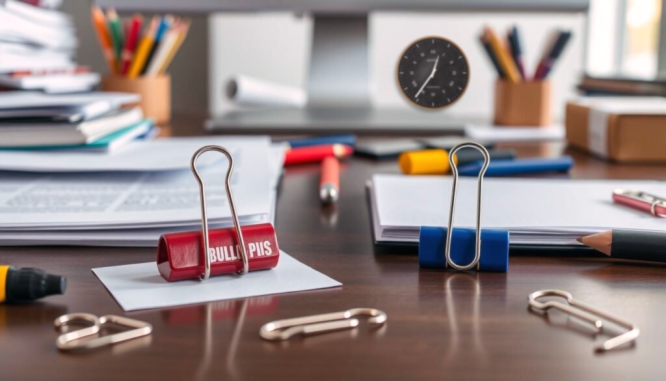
12:36
